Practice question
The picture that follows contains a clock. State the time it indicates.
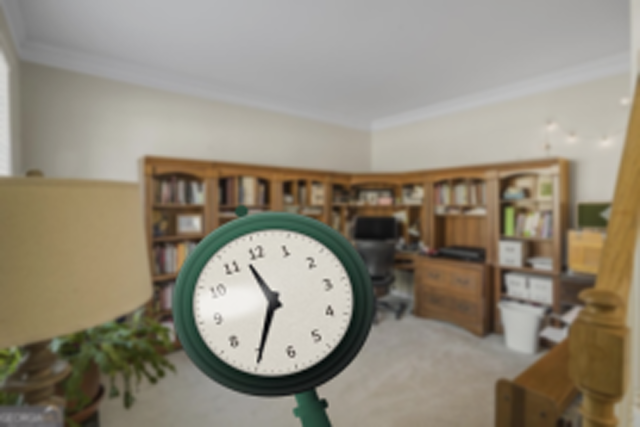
11:35
